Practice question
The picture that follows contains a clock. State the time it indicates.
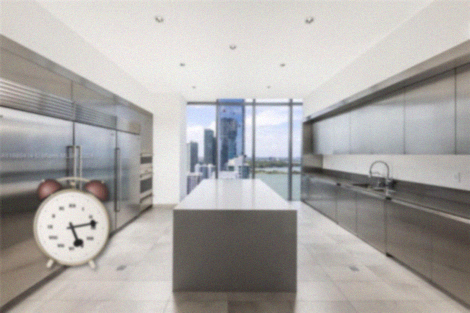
5:13
